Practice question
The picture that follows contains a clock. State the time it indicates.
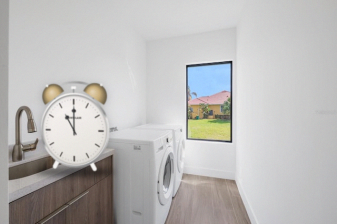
11:00
